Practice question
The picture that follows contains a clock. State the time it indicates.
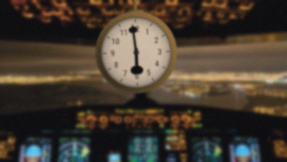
5:59
